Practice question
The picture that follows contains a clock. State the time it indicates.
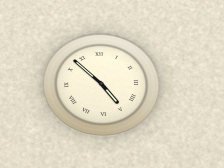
4:53
